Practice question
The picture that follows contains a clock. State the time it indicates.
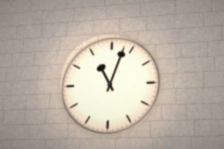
11:03
